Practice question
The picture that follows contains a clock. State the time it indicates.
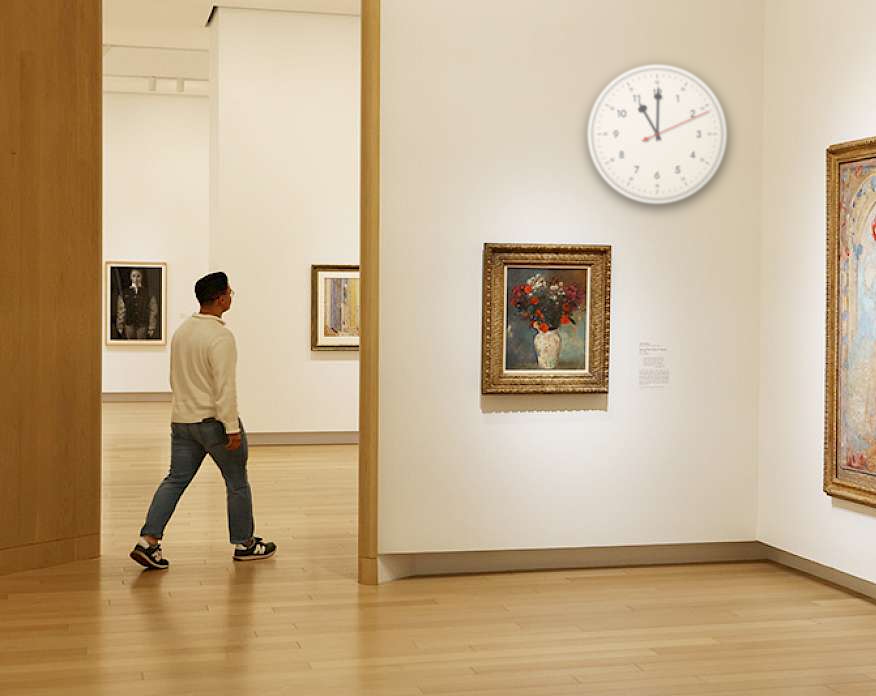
11:00:11
